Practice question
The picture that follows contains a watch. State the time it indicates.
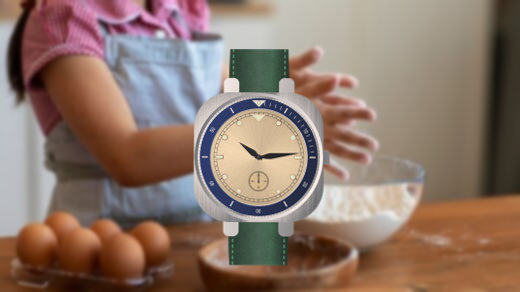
10:14
